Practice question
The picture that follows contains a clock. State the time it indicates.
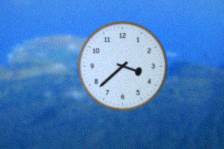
3:38
